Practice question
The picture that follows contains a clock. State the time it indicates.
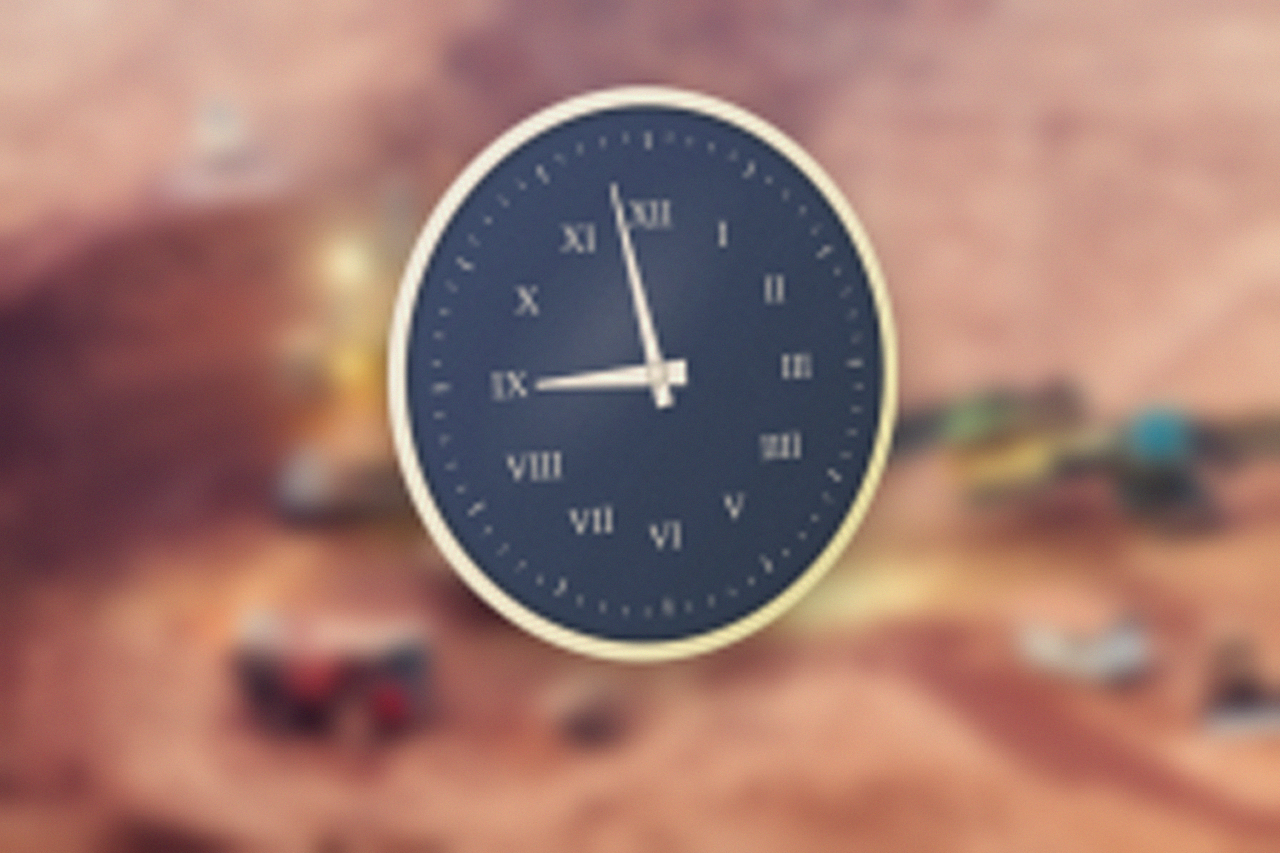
8:58
